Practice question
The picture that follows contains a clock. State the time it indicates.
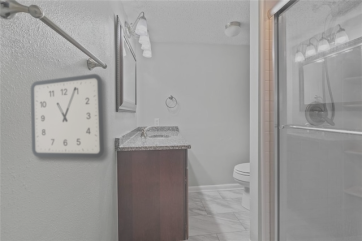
11:04
